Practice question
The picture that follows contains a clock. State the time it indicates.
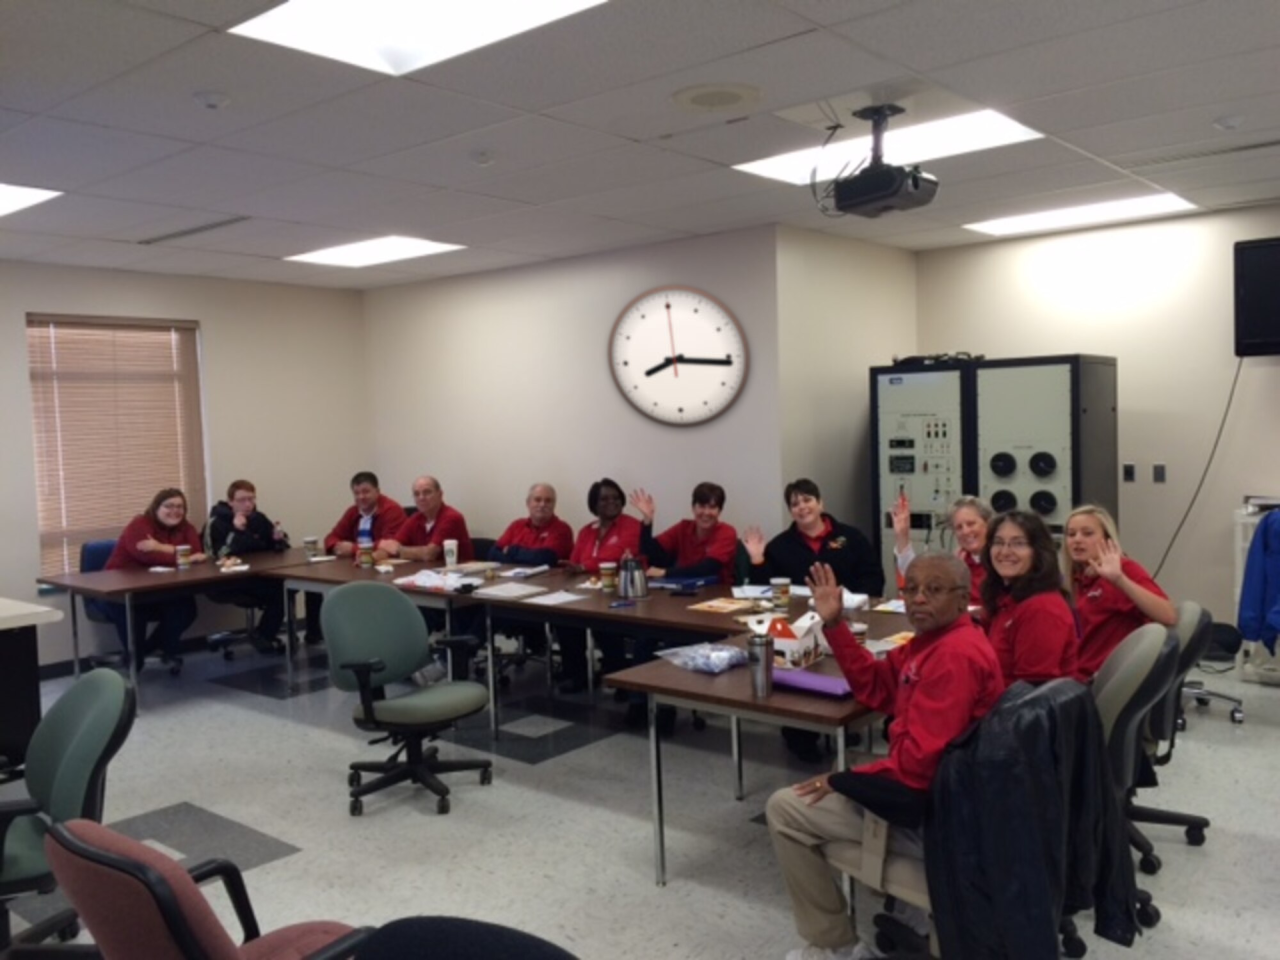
8:16:00
